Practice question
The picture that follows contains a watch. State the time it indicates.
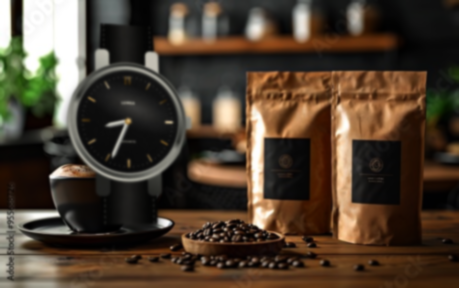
8:34
